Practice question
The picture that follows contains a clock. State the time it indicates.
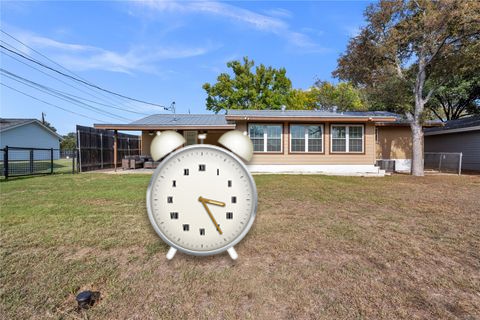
3:25
